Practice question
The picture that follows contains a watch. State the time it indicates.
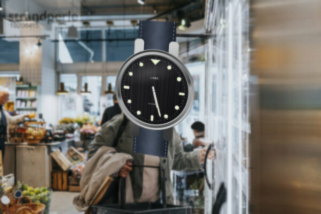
5:27
